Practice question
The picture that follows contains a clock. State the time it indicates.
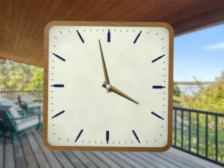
3:58
